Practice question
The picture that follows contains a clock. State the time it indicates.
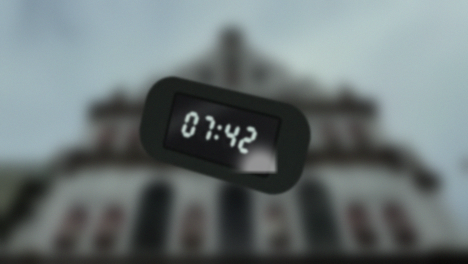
7:42
